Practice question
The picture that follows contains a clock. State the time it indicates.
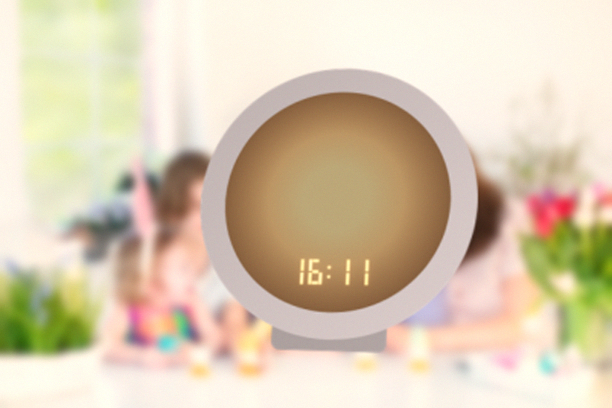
16:11
